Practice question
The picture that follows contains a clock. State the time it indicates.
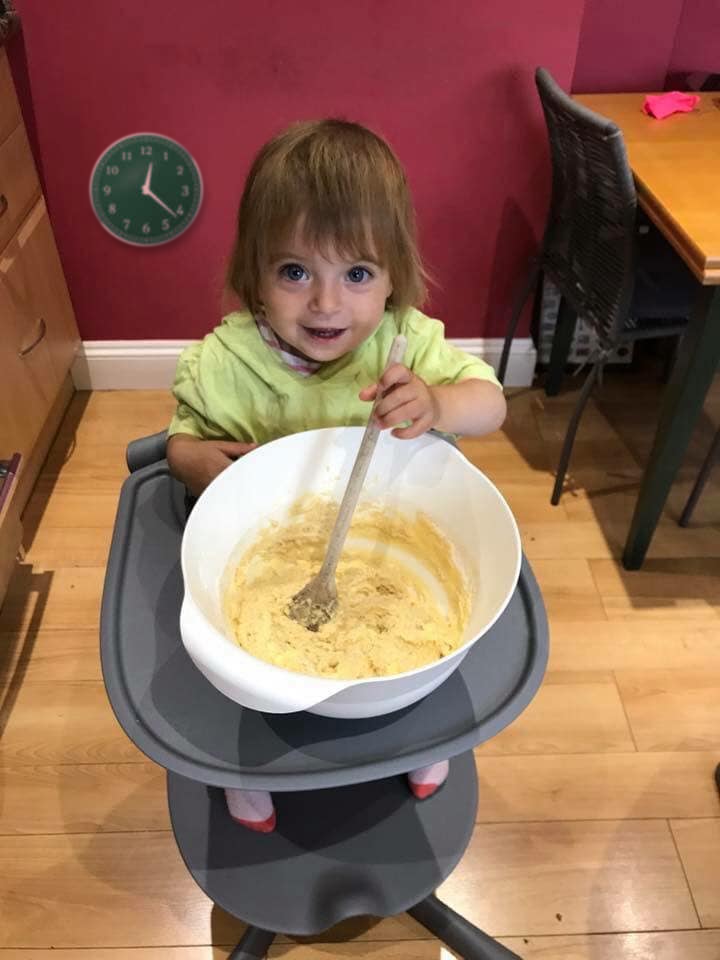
12:22
